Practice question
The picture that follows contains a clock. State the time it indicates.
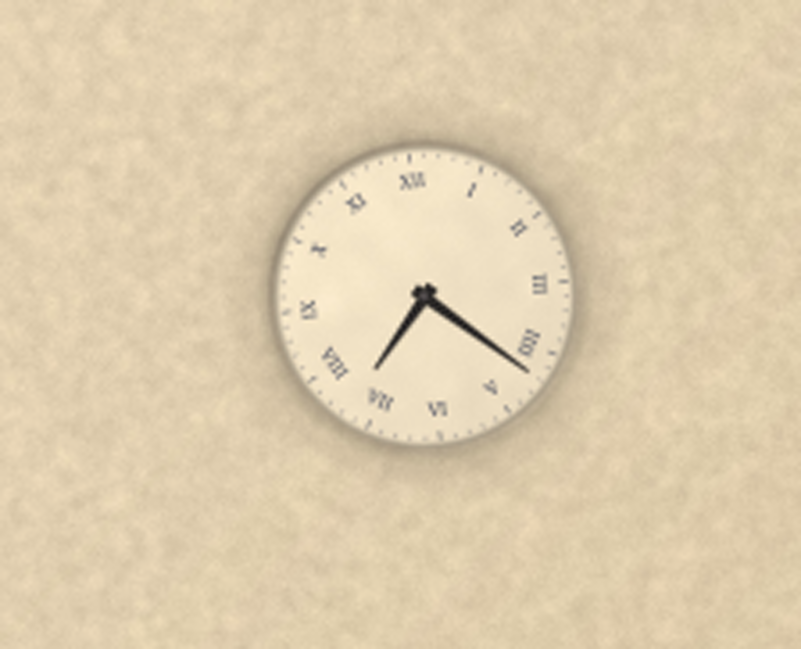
7:22
